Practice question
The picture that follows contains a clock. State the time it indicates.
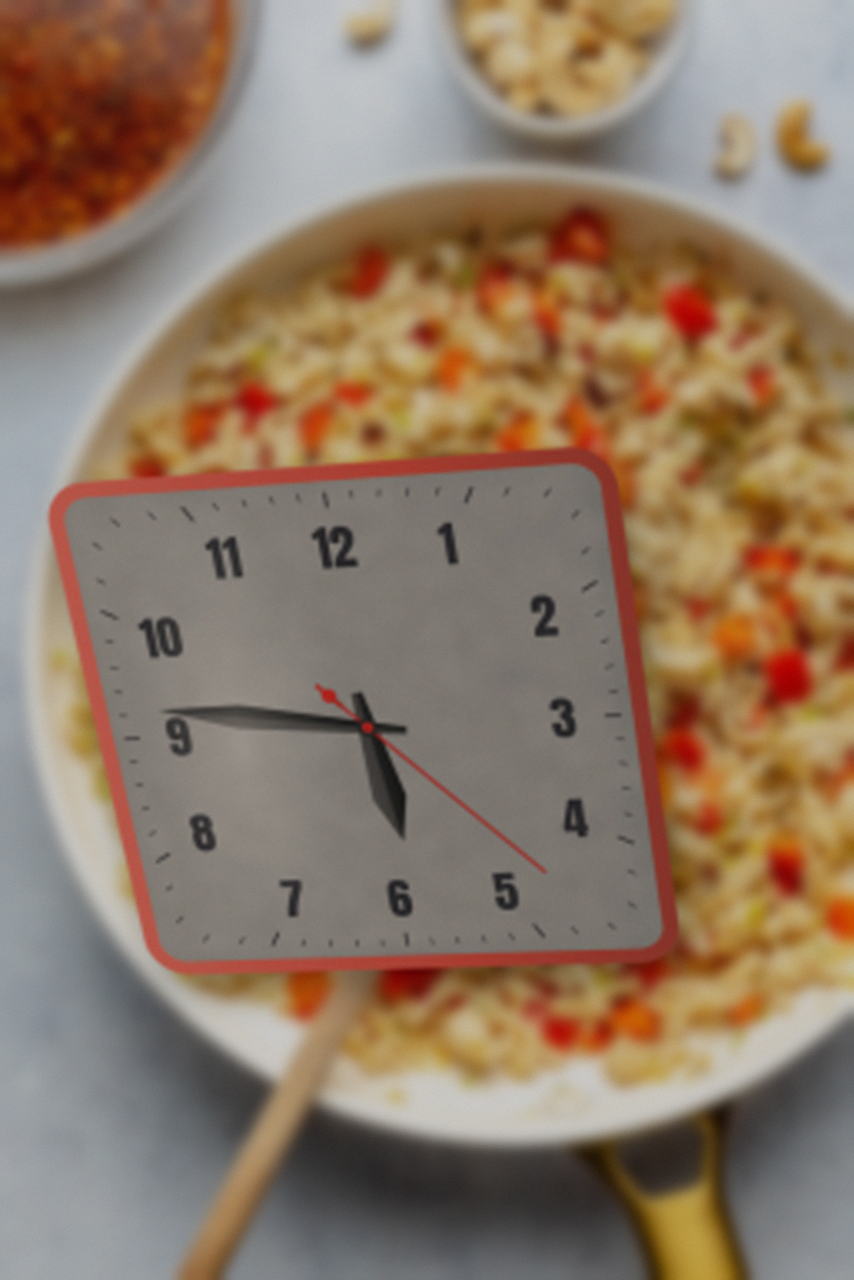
5:46:23
